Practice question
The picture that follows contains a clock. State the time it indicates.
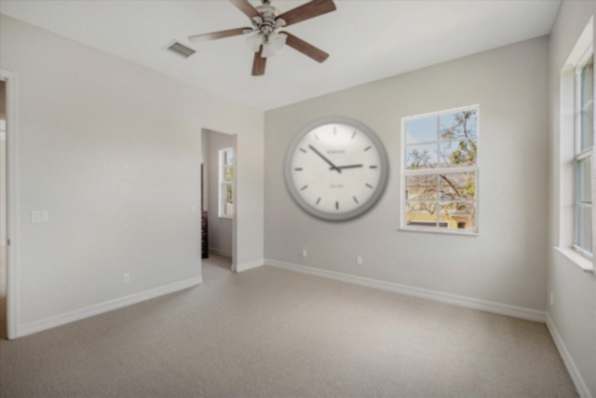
2:52
